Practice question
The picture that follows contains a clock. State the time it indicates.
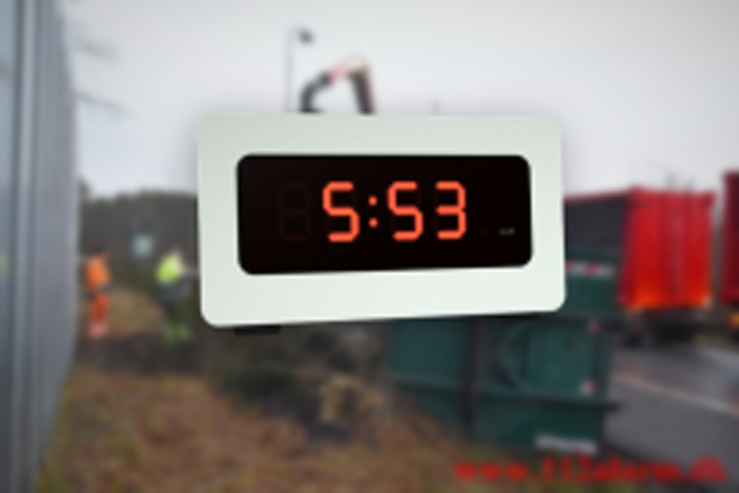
5:53
